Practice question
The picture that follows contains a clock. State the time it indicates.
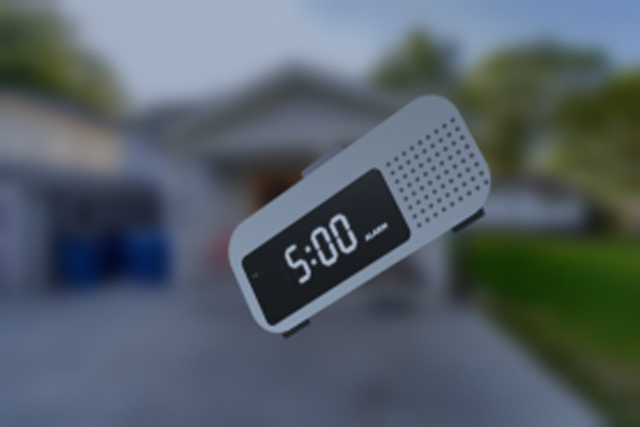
5:00
